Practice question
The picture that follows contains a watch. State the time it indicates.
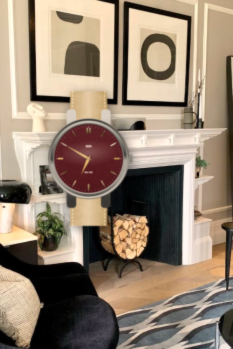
6:50
